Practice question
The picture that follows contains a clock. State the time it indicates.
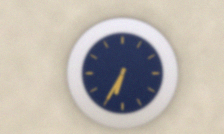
6:35
